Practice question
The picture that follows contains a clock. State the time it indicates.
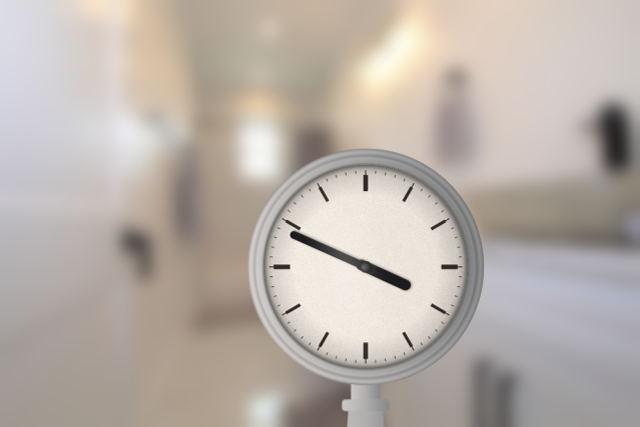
3:49
